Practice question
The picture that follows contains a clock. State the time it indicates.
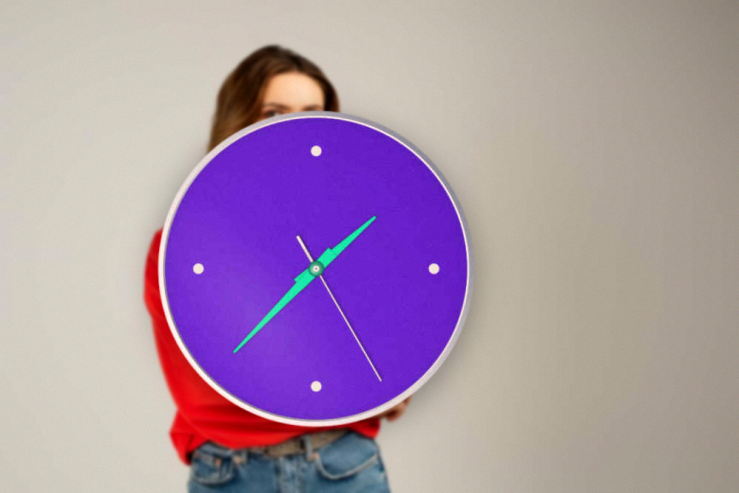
1:37:25
